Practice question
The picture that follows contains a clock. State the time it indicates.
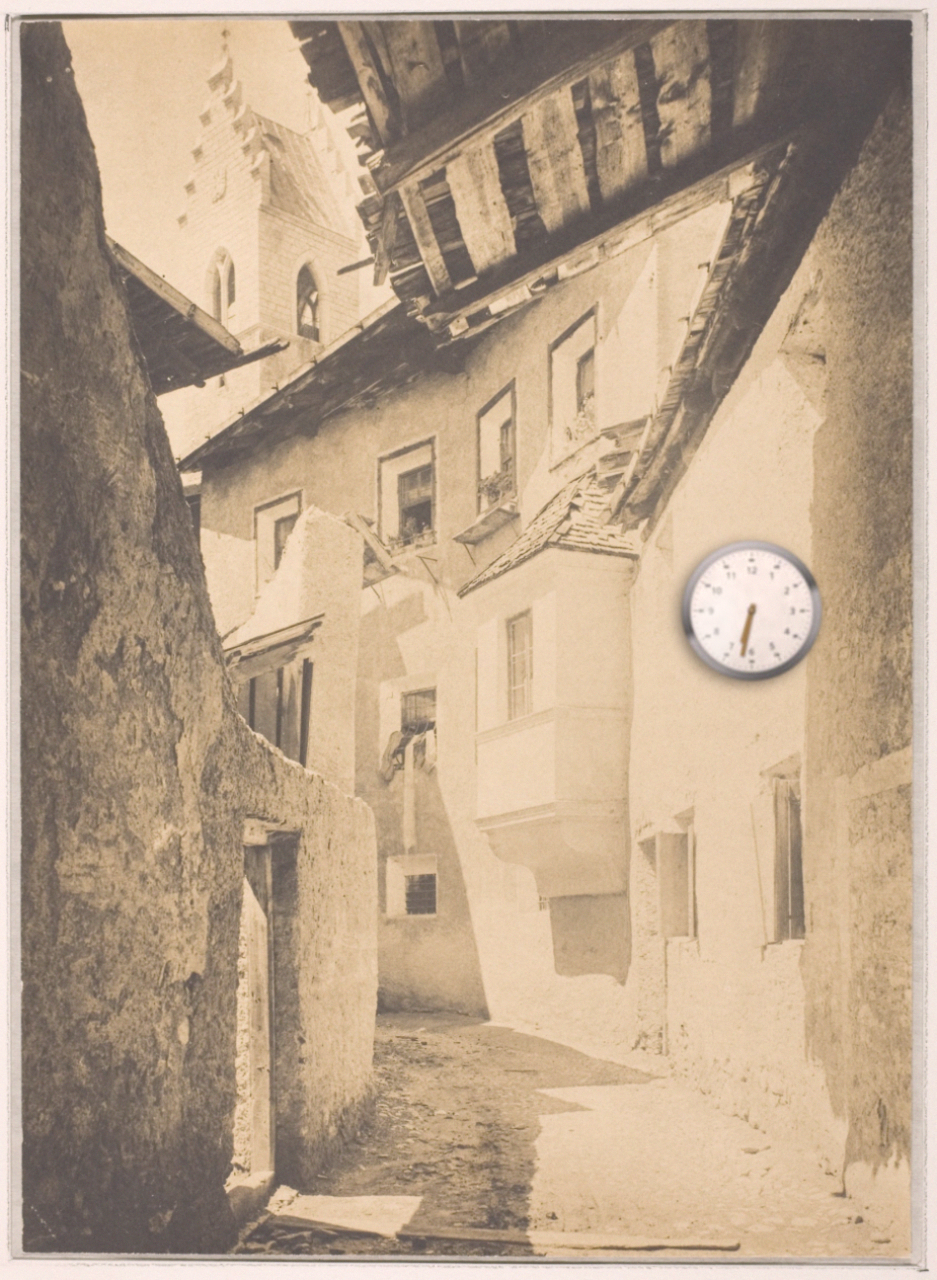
6:32
